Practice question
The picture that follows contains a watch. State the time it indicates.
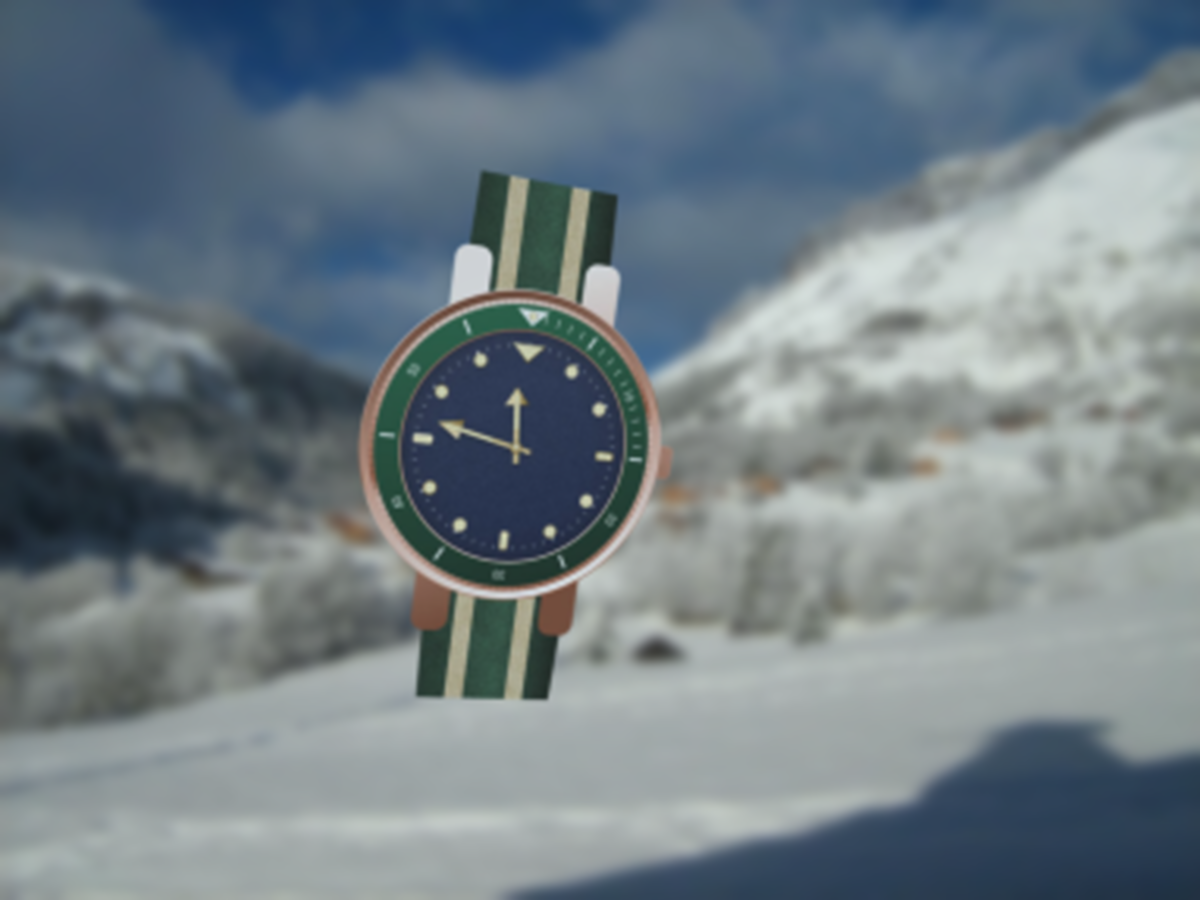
11:47
